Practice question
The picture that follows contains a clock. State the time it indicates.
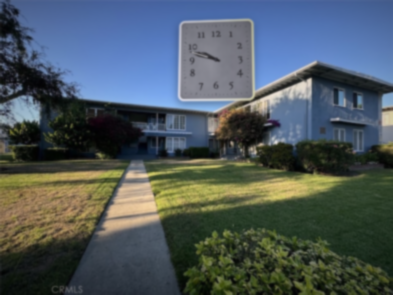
9:48
